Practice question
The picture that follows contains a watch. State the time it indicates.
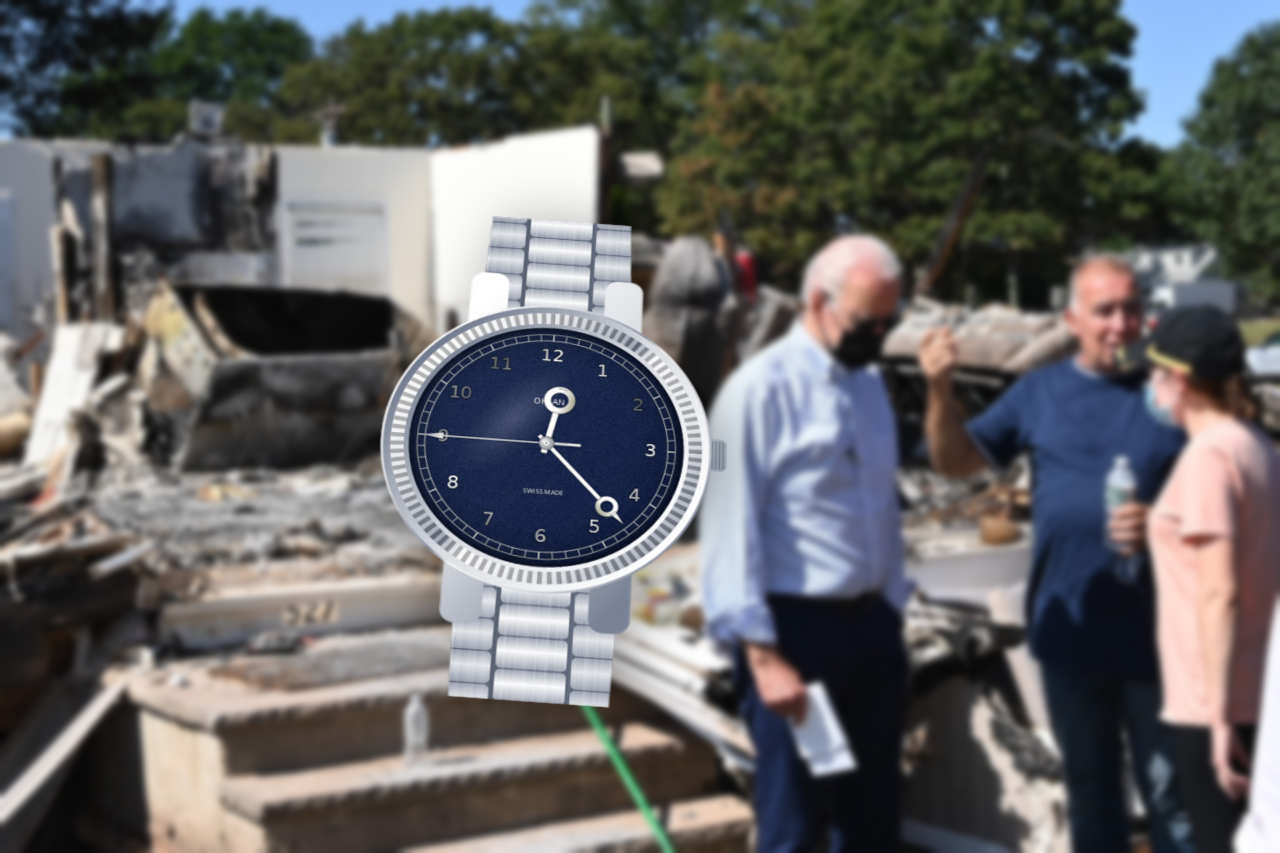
12:22:45
